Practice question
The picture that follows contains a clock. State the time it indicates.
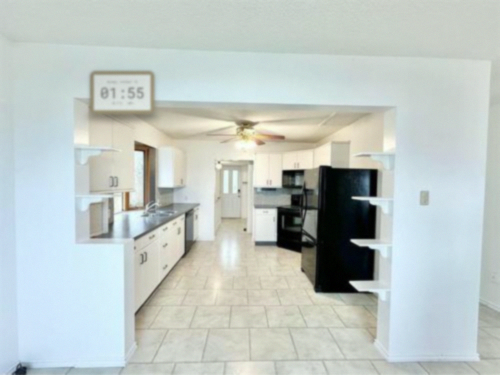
1:55
